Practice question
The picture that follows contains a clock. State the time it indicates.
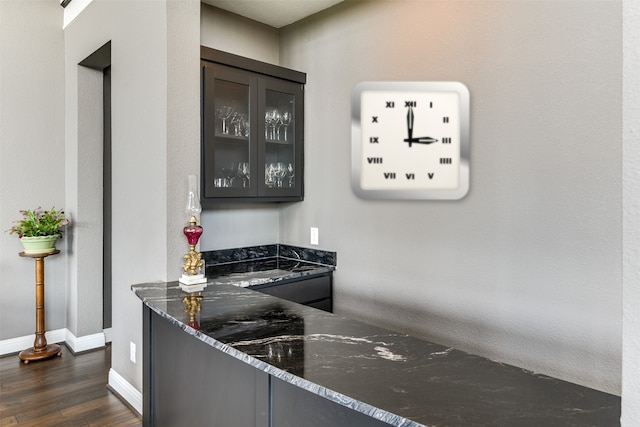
3:00
